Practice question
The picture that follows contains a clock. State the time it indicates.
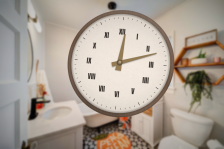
12:12
